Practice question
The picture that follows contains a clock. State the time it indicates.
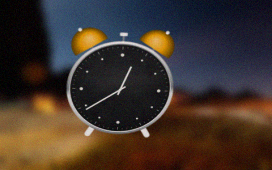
12:39
